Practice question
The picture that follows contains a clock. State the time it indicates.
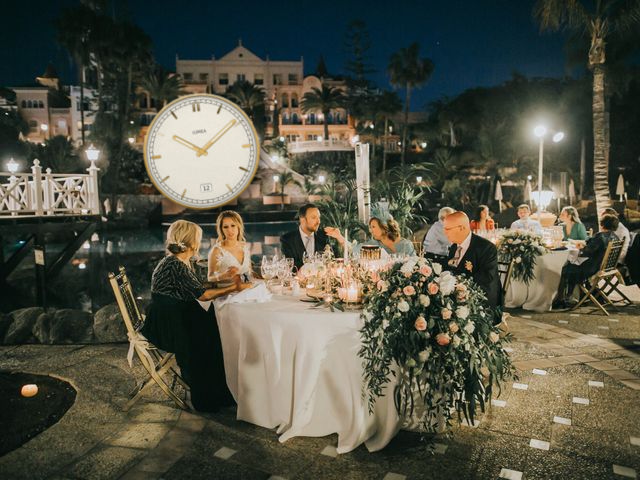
10:09
